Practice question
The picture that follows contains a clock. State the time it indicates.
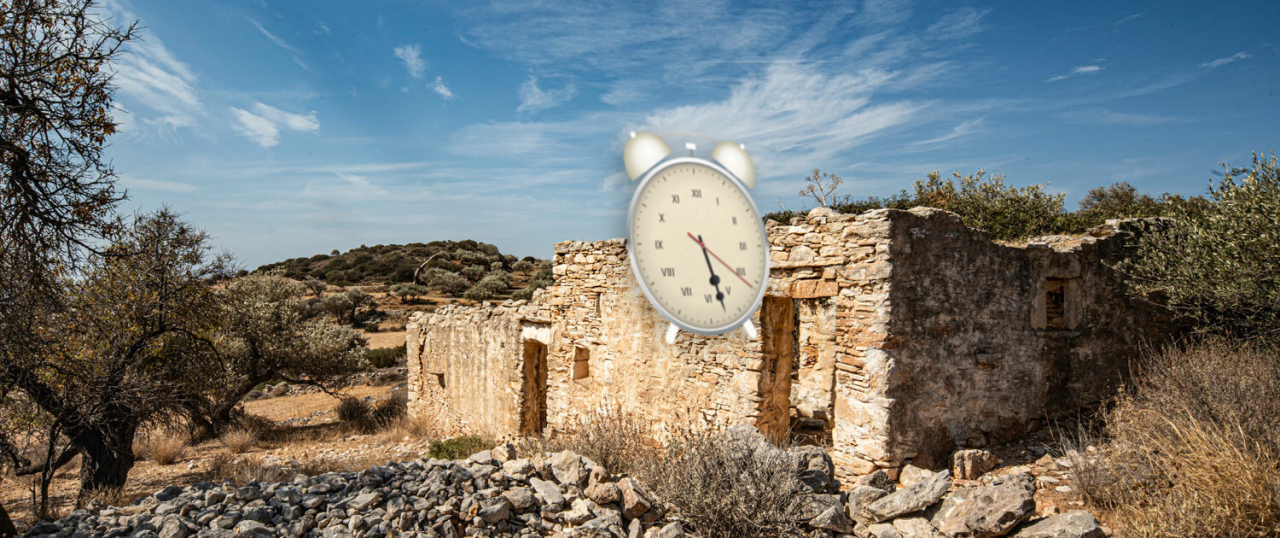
5:27:21
